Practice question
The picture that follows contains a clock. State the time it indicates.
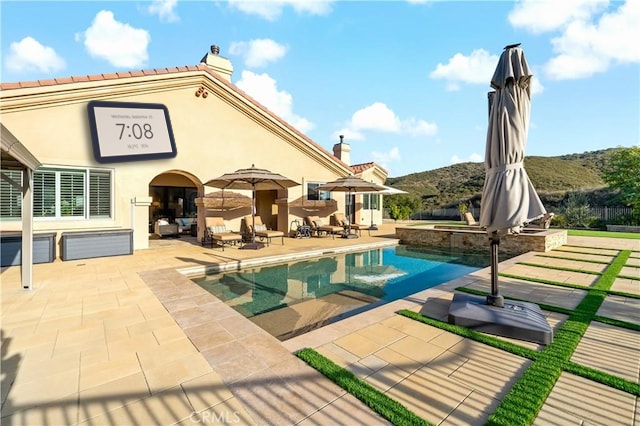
7:08
